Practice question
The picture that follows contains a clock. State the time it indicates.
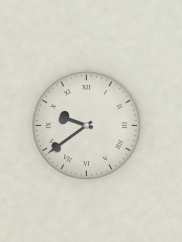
9:39
